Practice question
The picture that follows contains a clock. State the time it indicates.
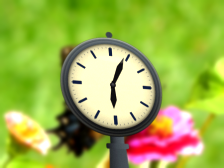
6:04
